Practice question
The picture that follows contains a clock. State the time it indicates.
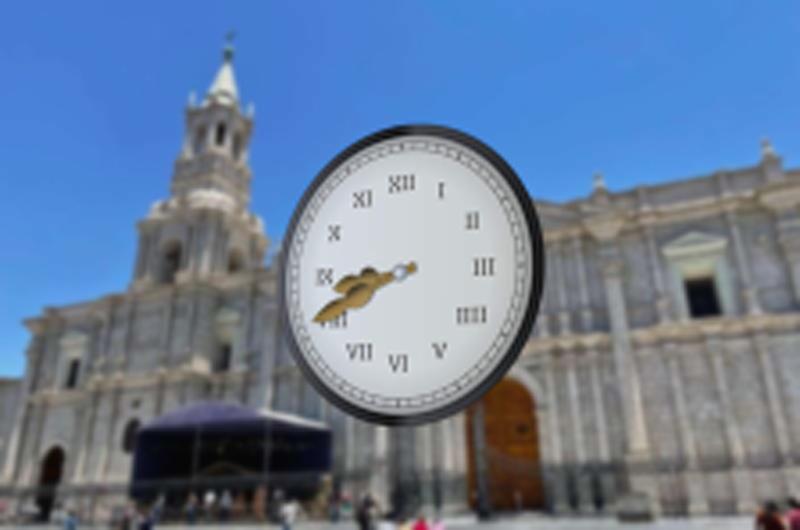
8:41
